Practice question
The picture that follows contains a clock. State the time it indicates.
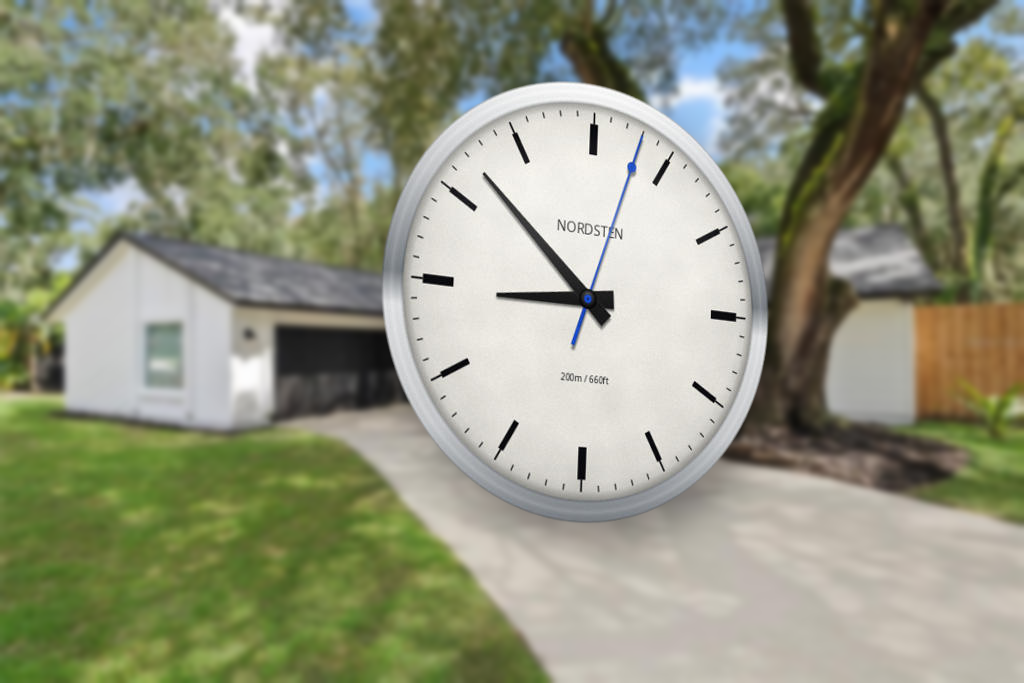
8:52:03
